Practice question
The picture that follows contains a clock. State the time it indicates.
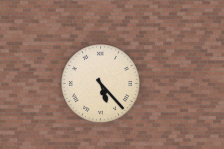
5:23
